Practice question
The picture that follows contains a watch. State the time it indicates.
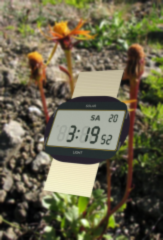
3:19:52
